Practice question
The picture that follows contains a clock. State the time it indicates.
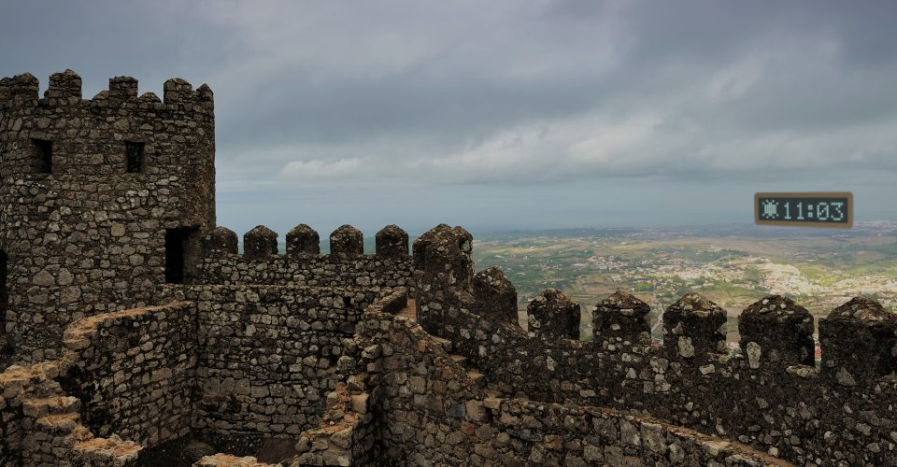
11:03
